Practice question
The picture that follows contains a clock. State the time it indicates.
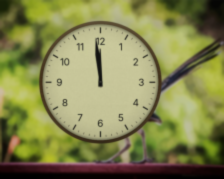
11:59
